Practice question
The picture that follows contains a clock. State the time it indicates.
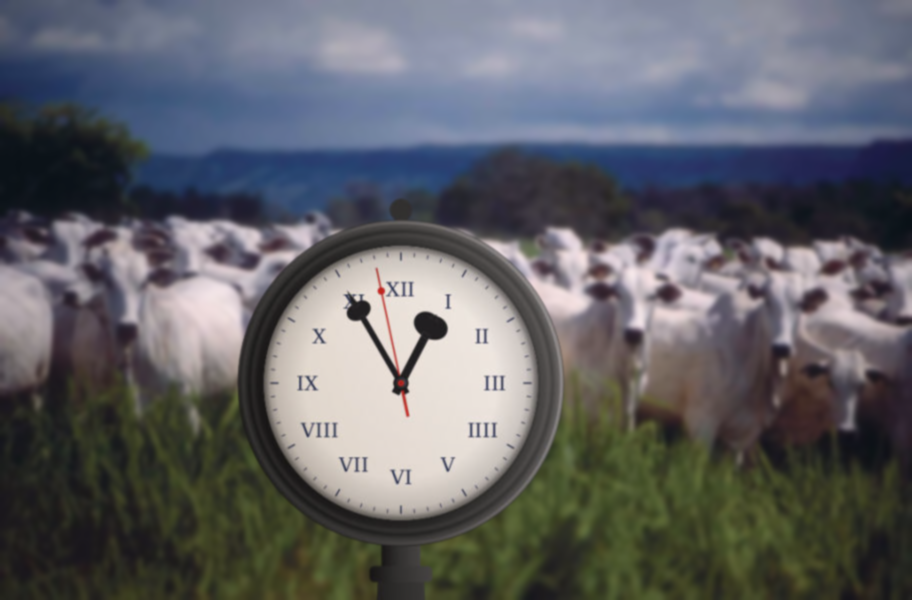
12:54:58
